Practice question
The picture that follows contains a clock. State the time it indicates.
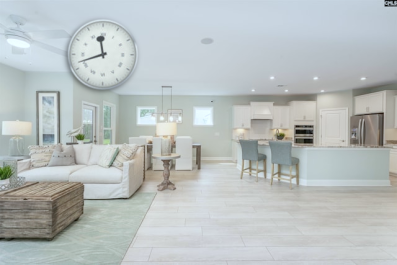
11:42
